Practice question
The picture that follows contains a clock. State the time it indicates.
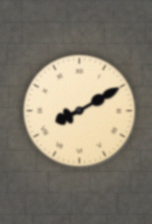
8:10
